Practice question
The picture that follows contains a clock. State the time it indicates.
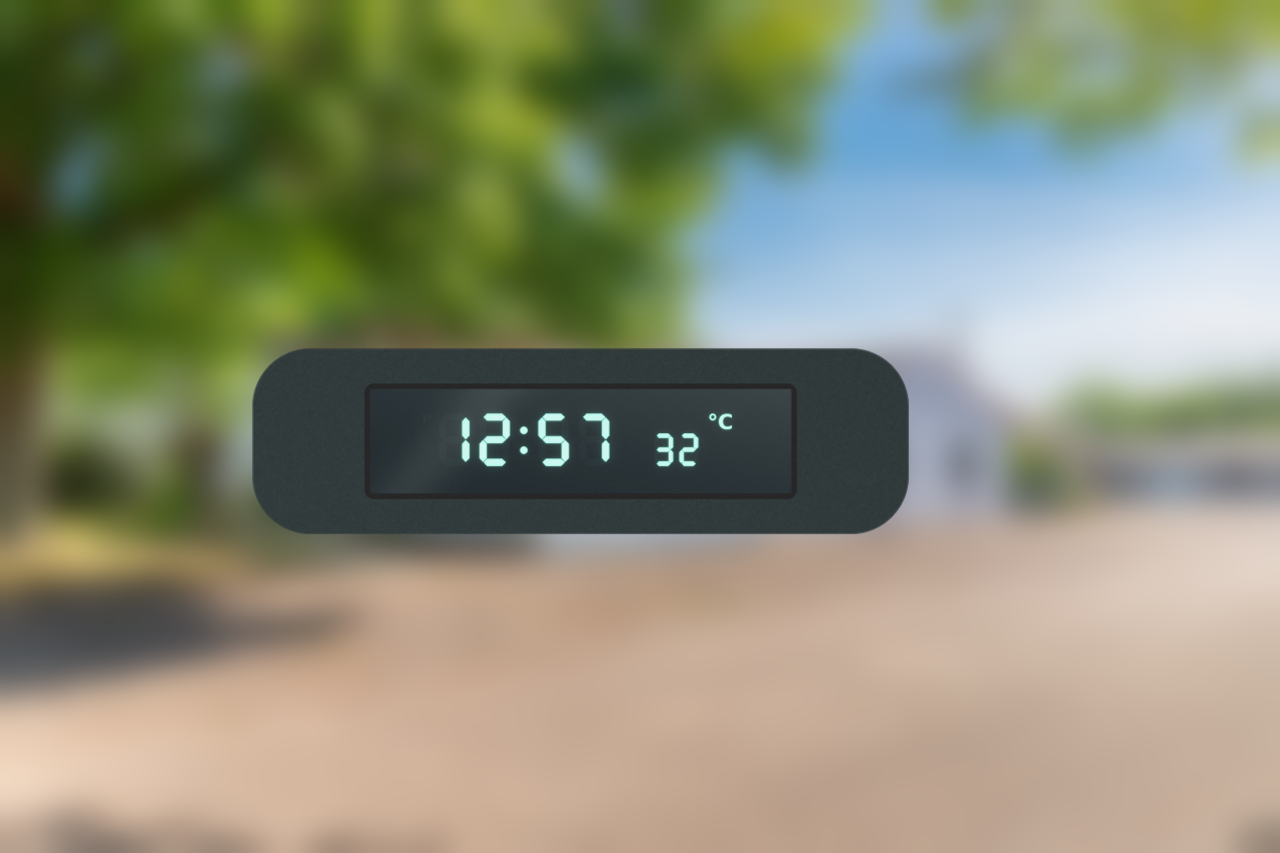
12:57
